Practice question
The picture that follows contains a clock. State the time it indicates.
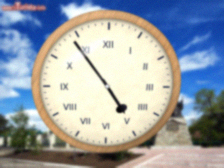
4:54
